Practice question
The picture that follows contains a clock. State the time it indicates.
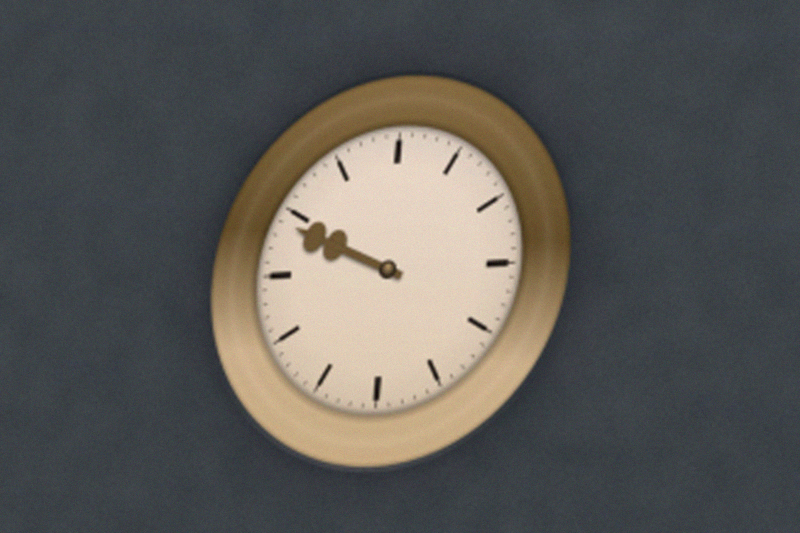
9:49
